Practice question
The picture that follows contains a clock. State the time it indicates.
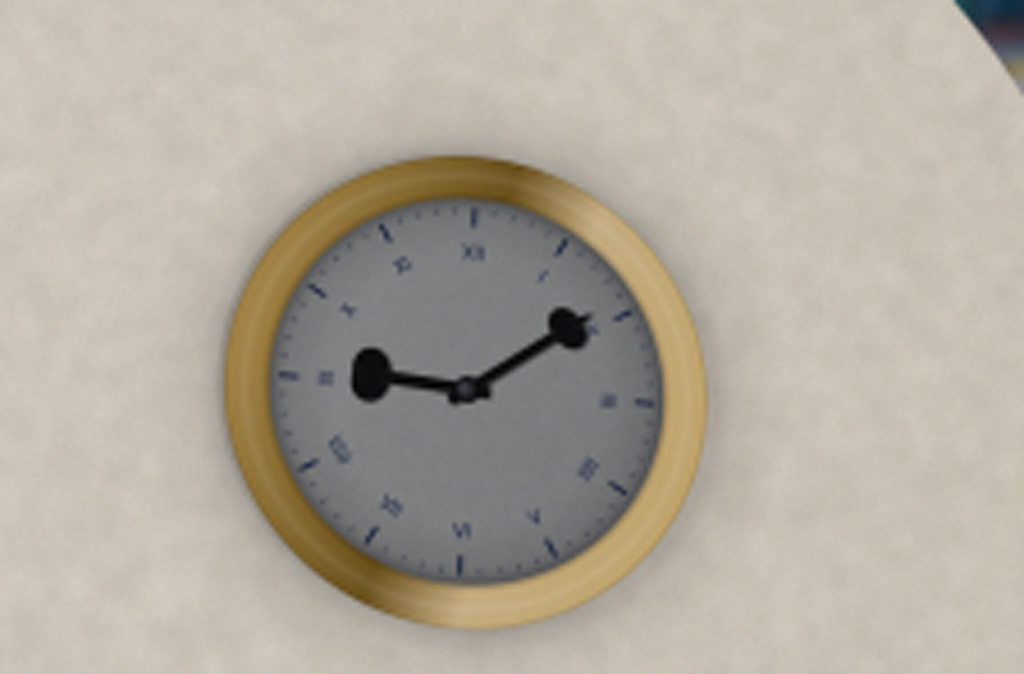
9:09
